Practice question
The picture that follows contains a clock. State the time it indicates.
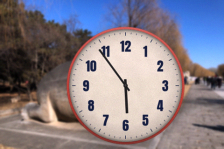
5:54
